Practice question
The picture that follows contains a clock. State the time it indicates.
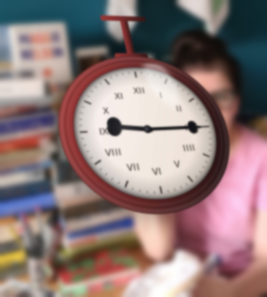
9:15
